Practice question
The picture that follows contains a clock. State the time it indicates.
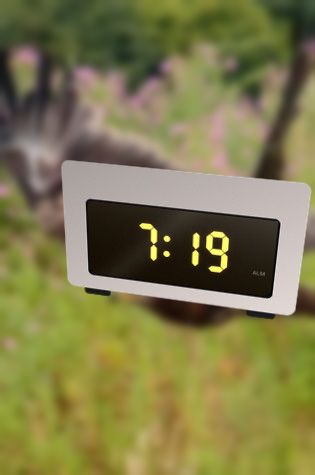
7:19
